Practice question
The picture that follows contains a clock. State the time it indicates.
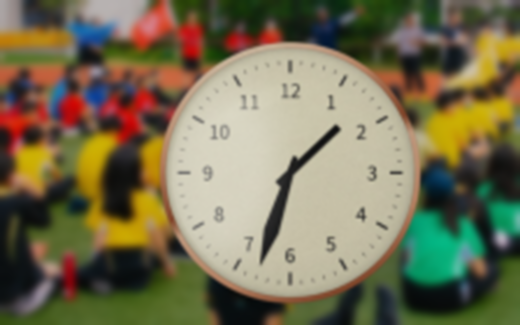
1:33
